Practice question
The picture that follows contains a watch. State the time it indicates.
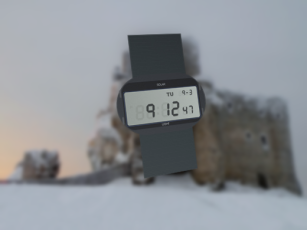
9:12:47
